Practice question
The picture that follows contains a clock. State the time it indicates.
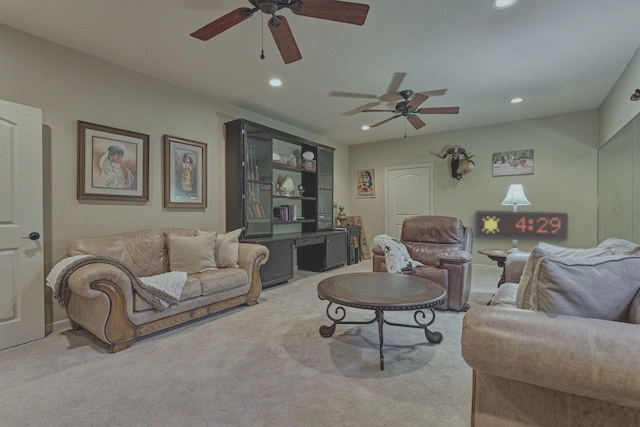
4:29
